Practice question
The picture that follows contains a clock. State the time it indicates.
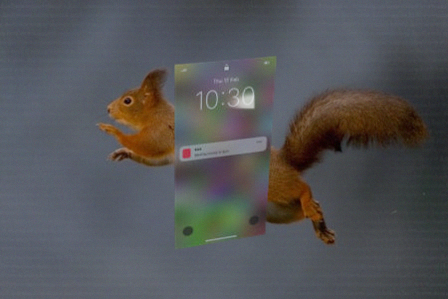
10:30
